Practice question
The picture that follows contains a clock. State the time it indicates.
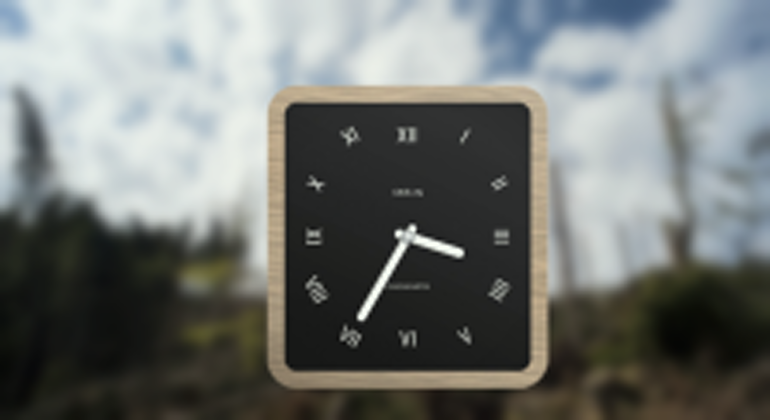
3:35
